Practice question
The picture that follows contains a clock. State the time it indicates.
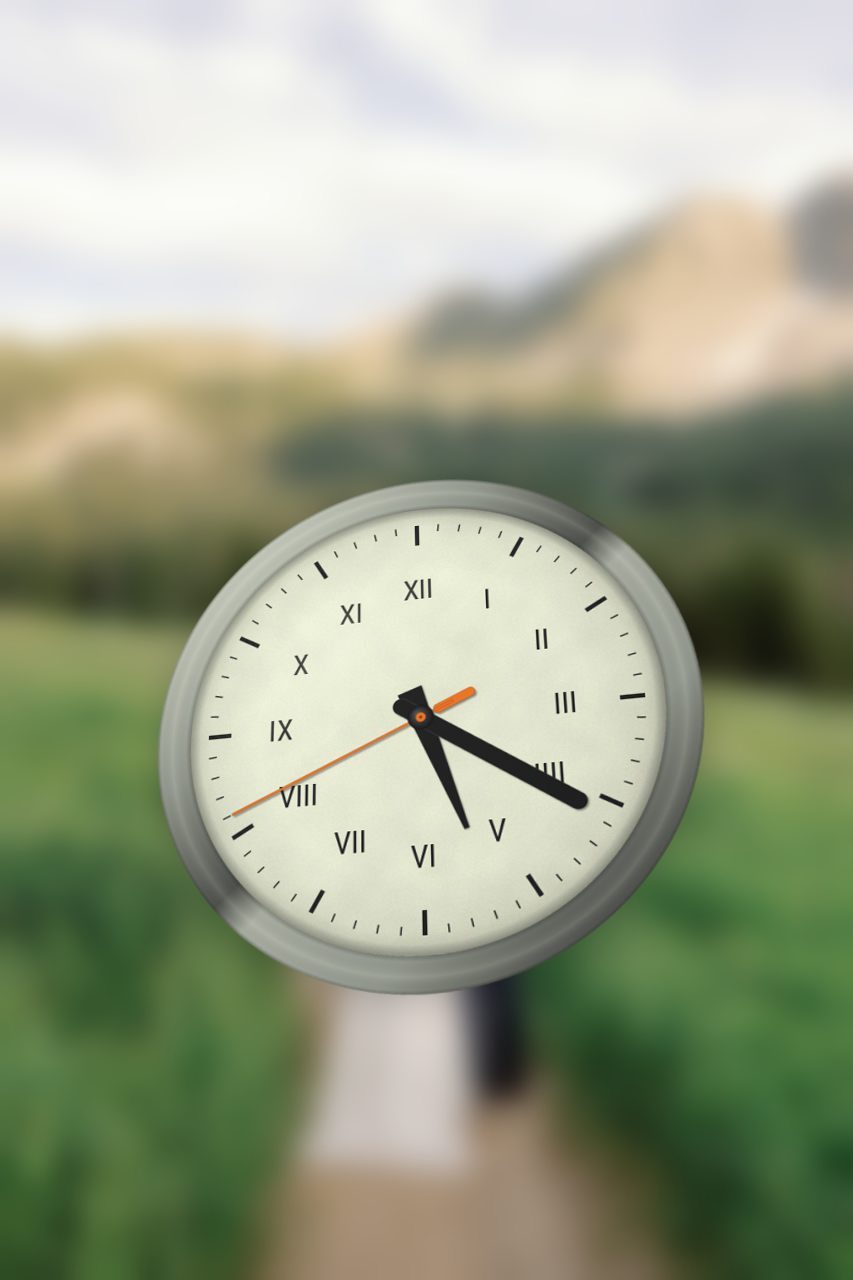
5:20:41
